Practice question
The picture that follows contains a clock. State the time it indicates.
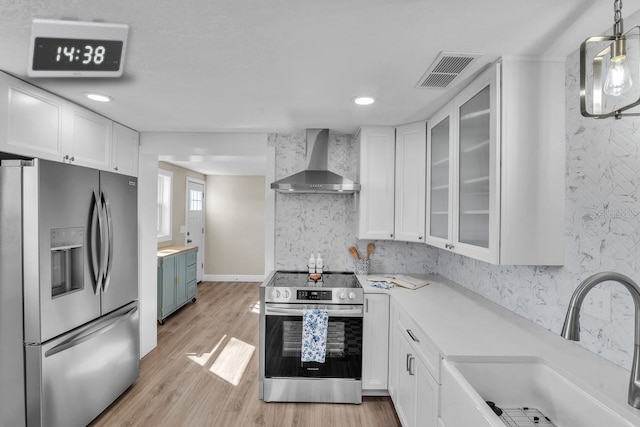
14:38
